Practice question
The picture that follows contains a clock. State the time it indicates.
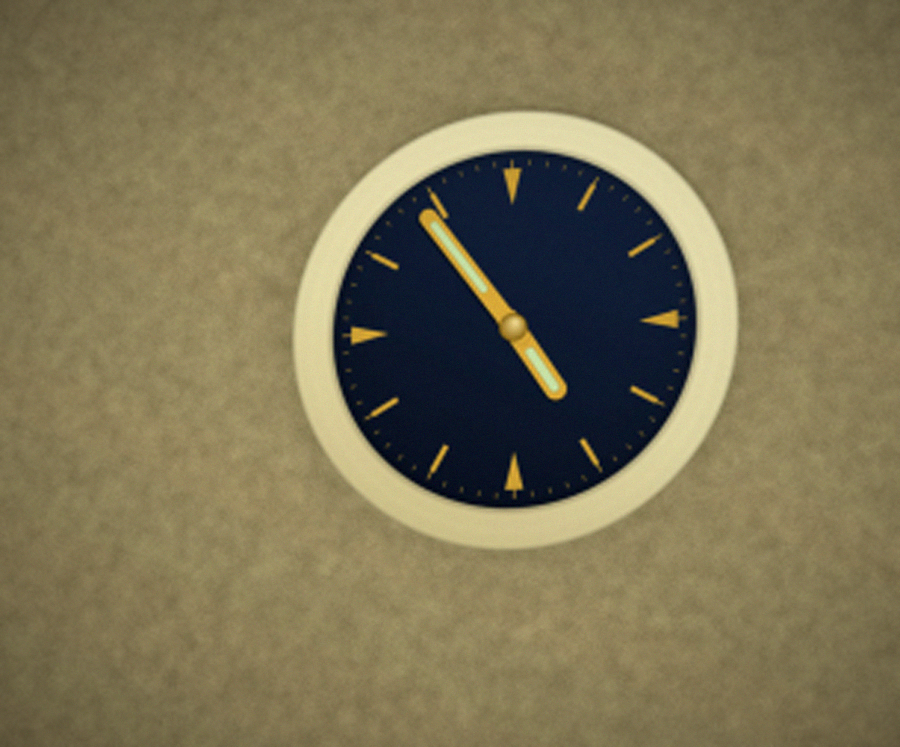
4:54
